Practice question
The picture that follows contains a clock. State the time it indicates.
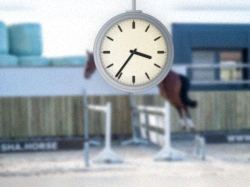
3:36
